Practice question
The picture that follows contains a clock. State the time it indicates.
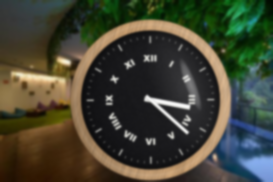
3:22
